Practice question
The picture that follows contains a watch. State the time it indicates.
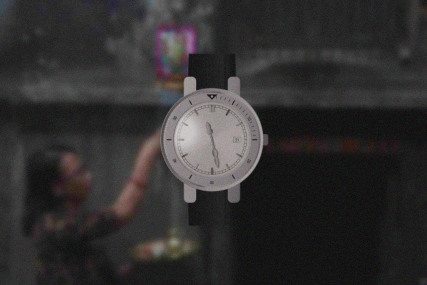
11:28
